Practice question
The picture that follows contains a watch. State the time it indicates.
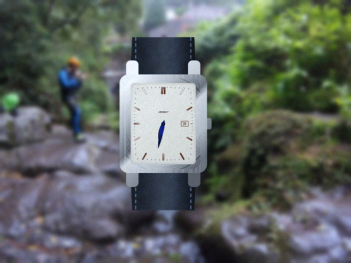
6:32
